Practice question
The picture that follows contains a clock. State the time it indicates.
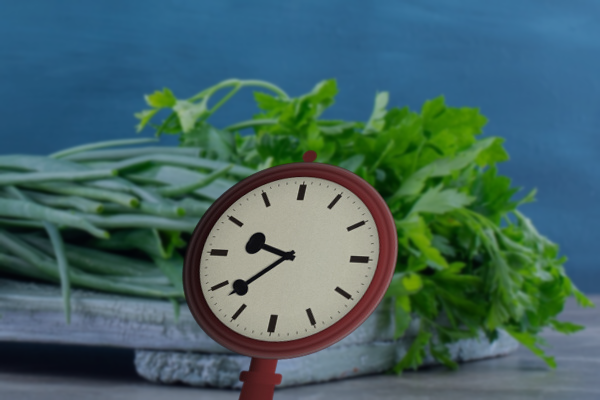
9:38
